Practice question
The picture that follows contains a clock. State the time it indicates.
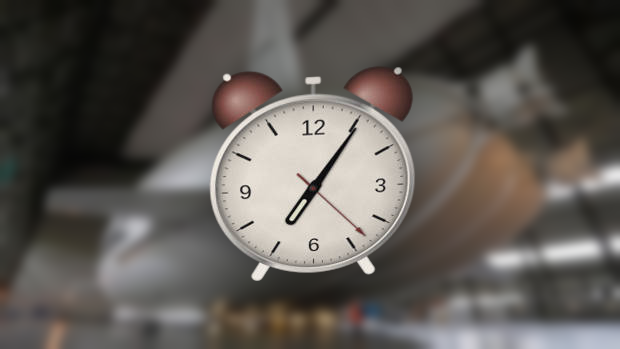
7:05:23
